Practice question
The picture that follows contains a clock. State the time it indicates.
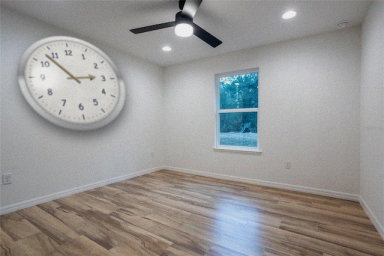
2:53
